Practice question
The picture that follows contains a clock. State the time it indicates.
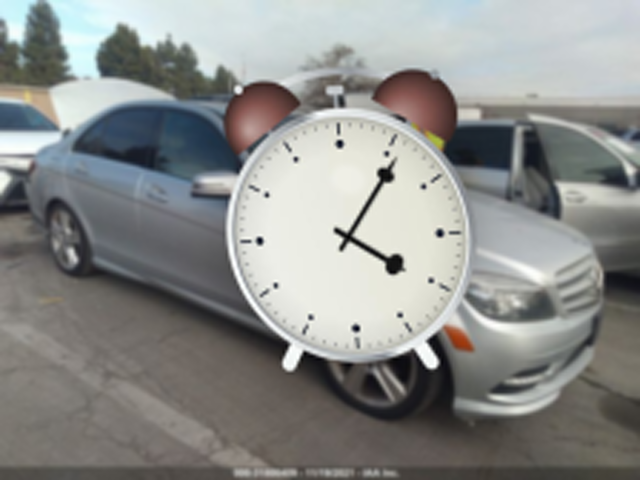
4:06
